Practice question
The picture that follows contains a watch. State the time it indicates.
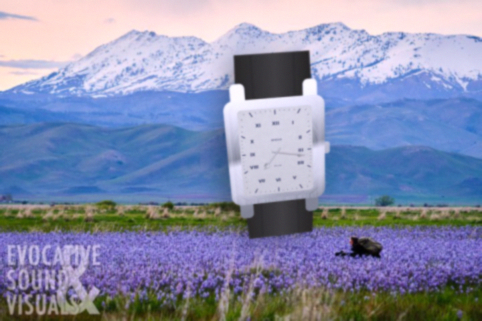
7:17
